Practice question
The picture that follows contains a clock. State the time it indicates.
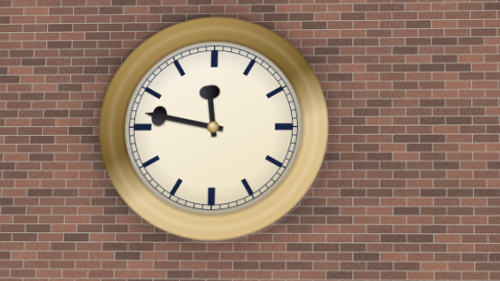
11:47
